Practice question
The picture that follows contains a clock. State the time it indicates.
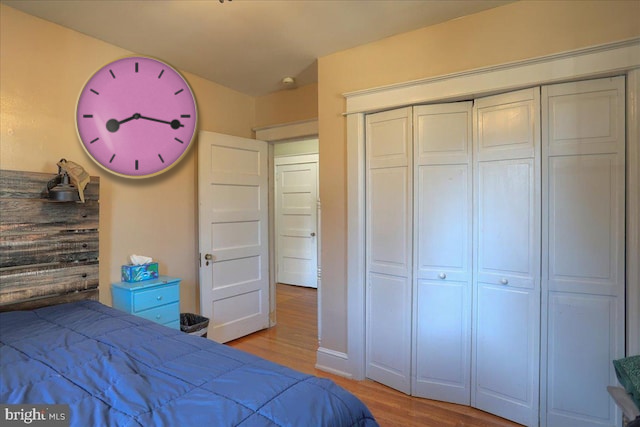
8:17
